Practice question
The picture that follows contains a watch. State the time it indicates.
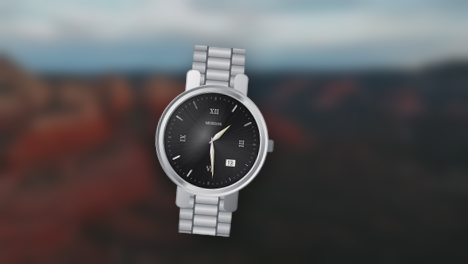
1:29
